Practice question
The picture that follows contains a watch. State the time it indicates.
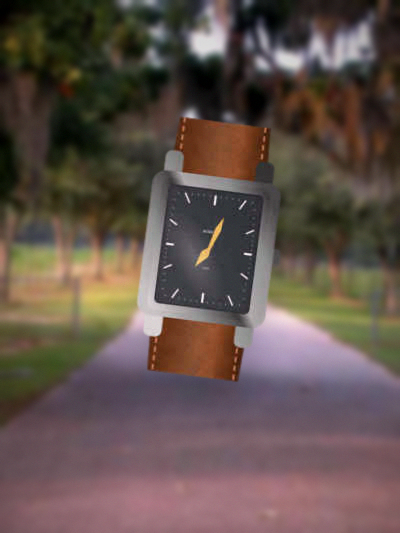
7:03
